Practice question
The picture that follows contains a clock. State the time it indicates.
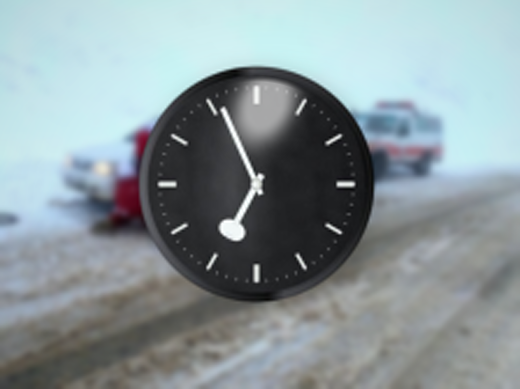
6:56
